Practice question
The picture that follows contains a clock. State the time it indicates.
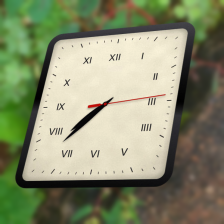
7:37:14
